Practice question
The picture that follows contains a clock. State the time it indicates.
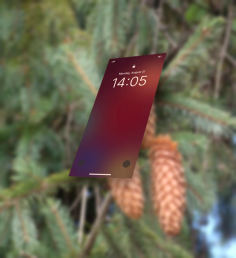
14:05
